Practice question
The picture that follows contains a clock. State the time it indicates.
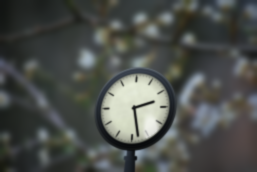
2:28
